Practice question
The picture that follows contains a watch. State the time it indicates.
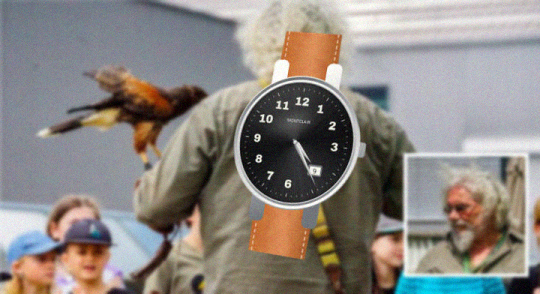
4:24
